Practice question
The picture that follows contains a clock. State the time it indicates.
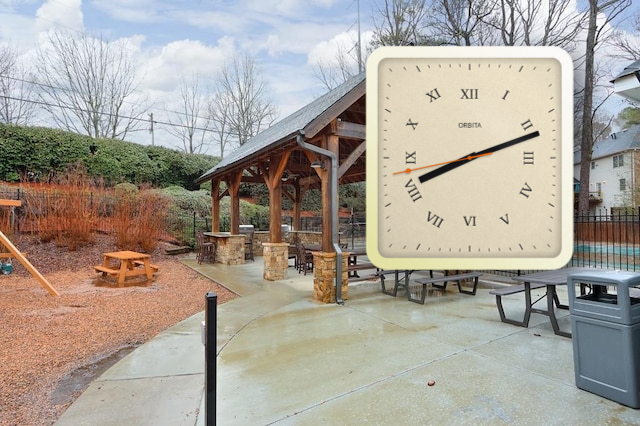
8:11:43
